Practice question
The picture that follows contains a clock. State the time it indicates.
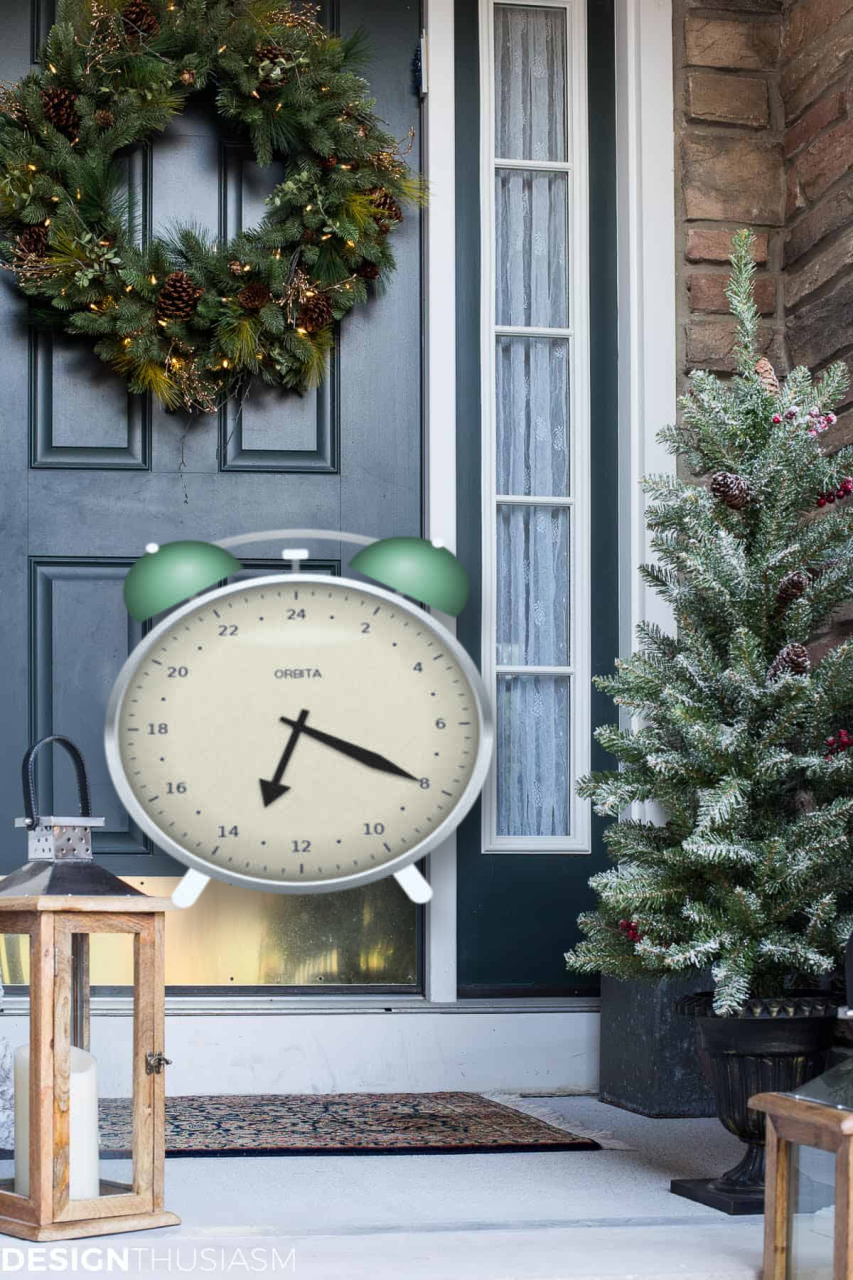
13:20
